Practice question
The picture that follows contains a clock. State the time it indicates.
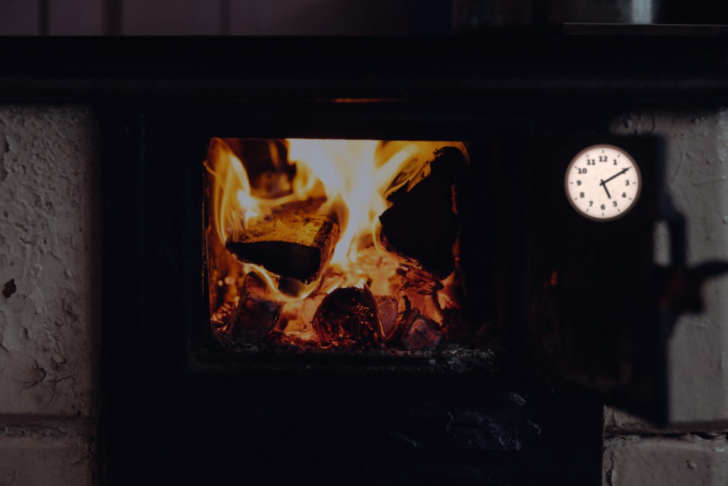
5:10
